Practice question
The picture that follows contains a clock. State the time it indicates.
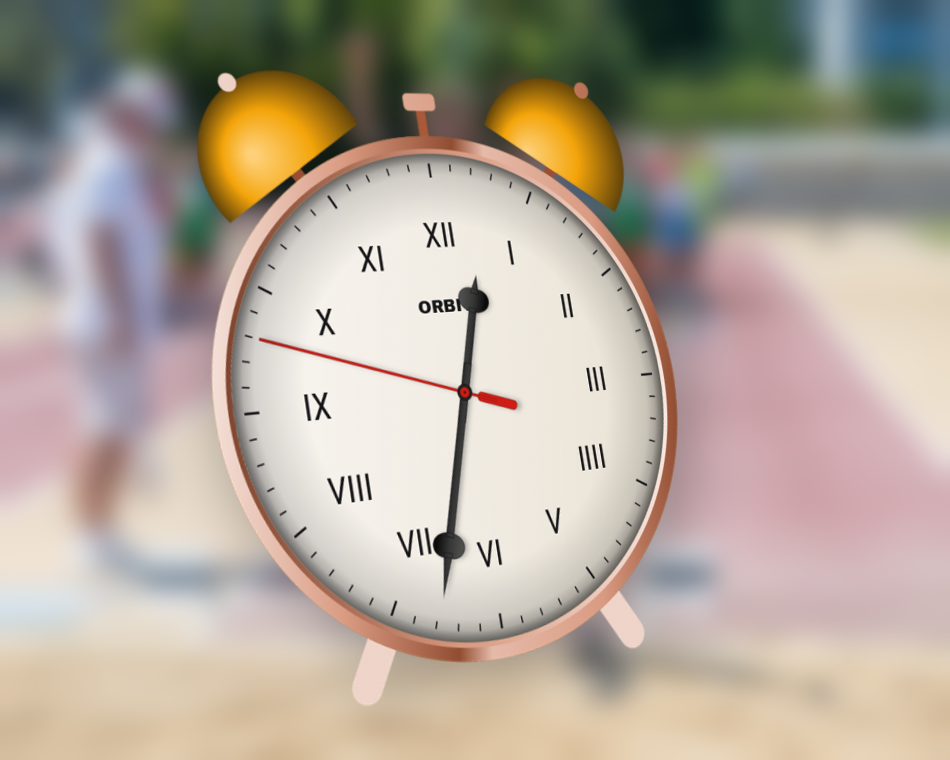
12:32:48
